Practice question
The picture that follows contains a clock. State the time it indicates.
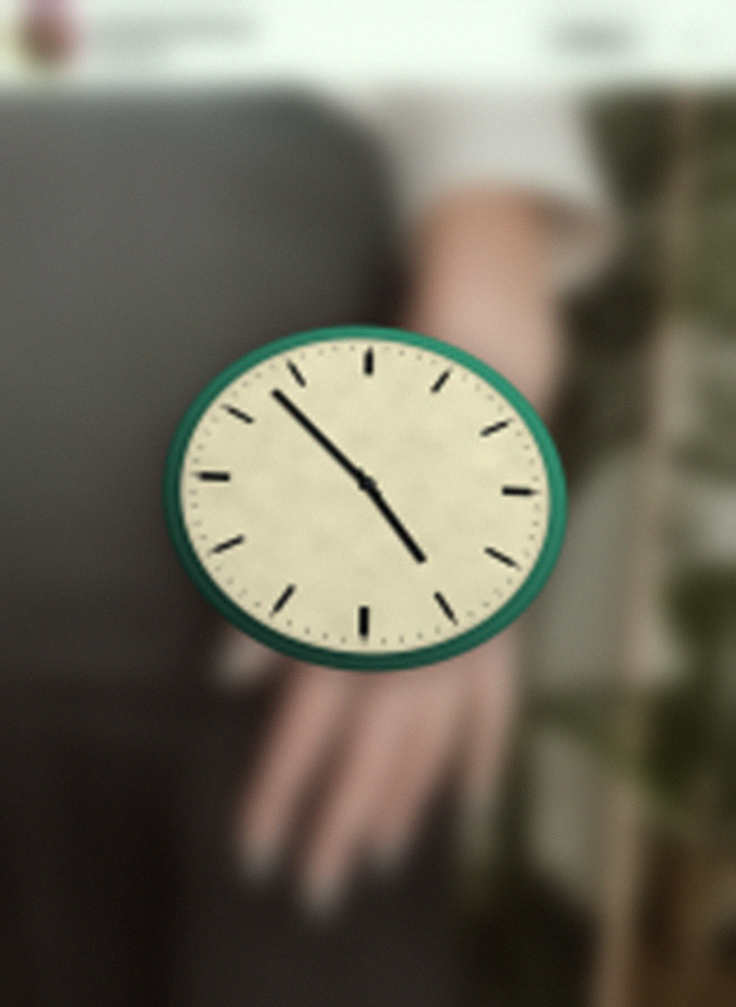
4:53
